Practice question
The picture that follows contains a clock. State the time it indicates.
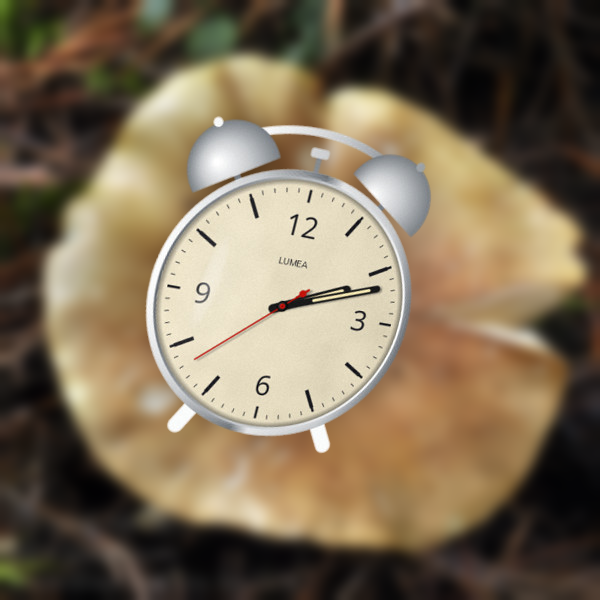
2:11:38
